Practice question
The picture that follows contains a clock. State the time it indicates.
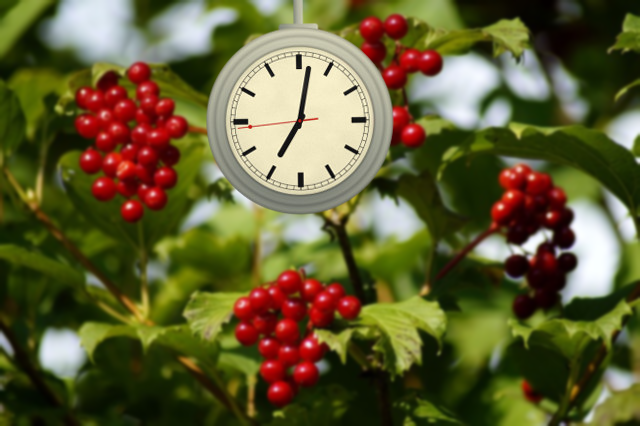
7:01:44
